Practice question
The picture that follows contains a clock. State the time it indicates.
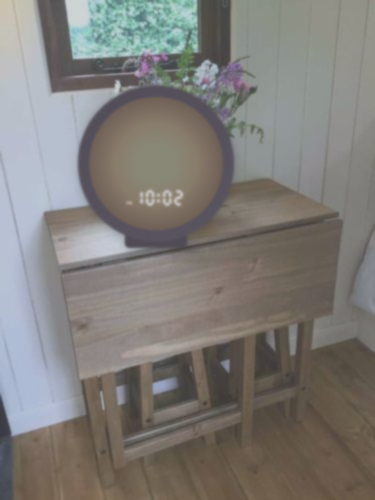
10:02
